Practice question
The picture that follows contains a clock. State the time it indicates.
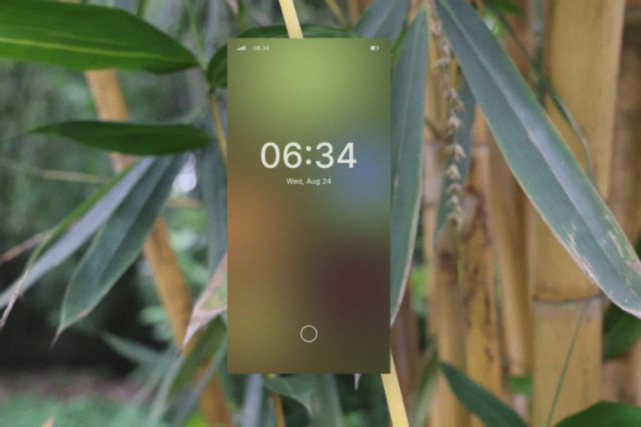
6:34
